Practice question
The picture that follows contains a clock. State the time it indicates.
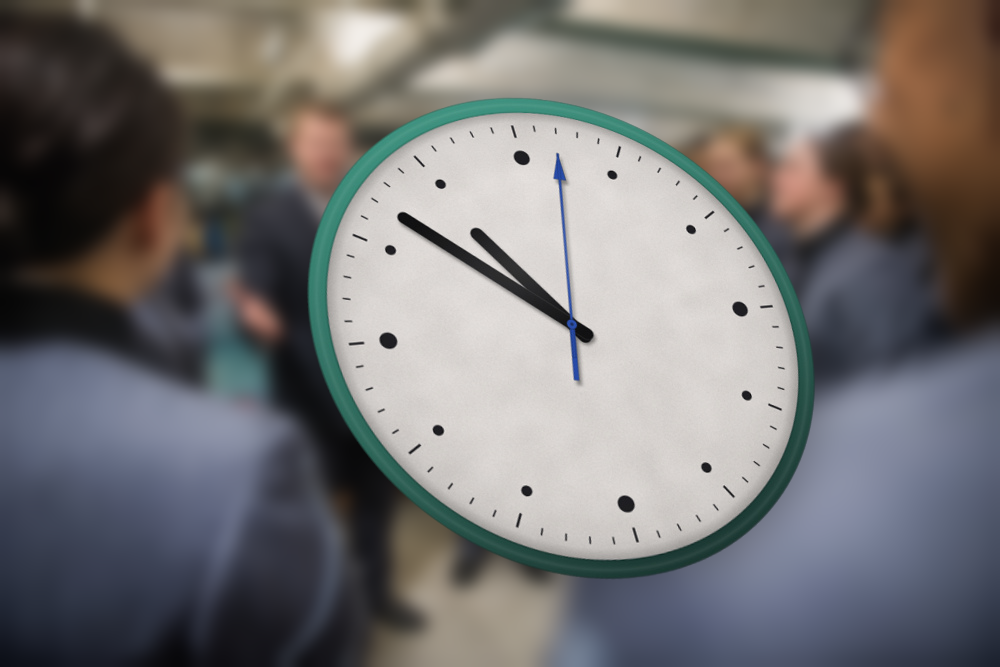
10:52:02
